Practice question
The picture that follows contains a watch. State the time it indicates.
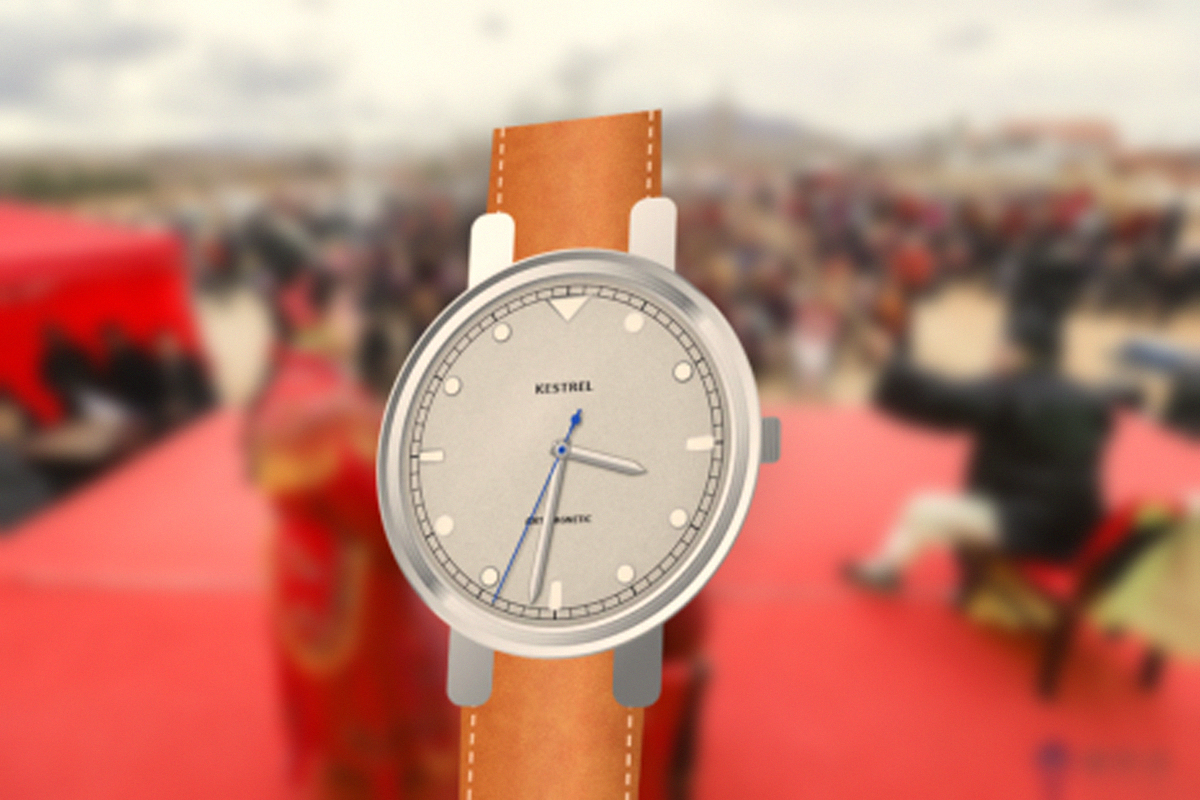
3:31:34
